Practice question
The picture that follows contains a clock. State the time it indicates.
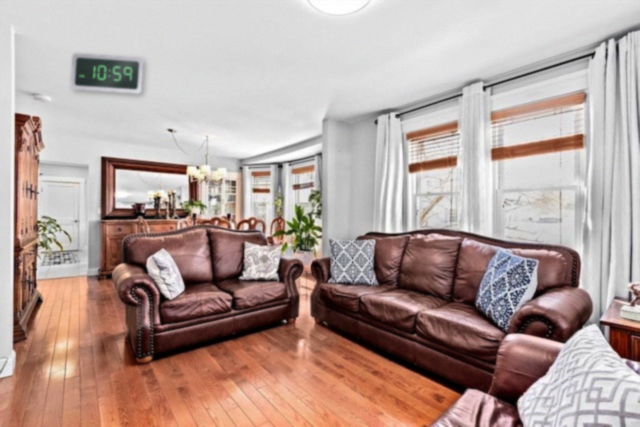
10:59
